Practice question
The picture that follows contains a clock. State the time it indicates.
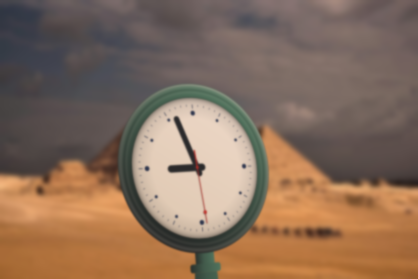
8:56:29
